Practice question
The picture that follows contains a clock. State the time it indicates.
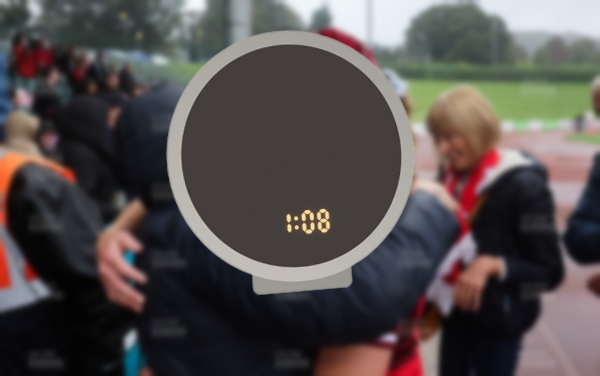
1:08
